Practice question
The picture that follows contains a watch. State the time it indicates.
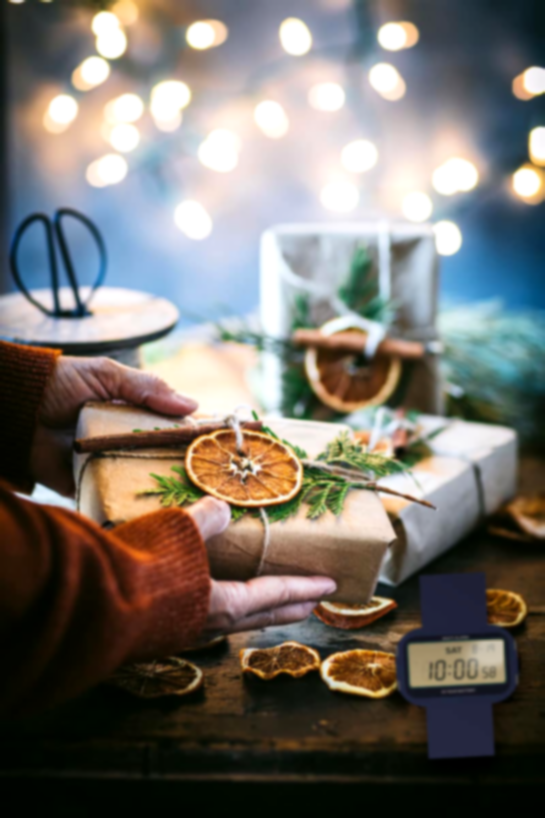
10:00
